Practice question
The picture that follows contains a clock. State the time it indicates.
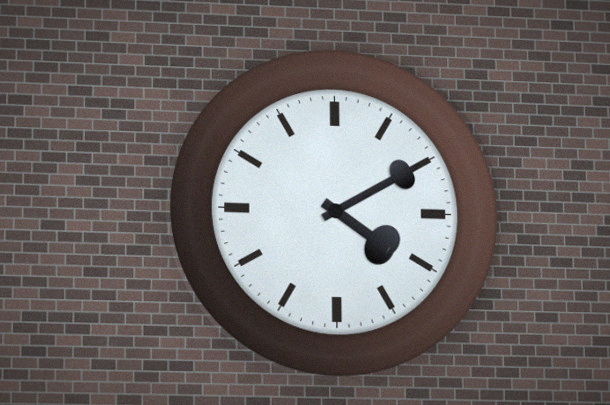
4:10
